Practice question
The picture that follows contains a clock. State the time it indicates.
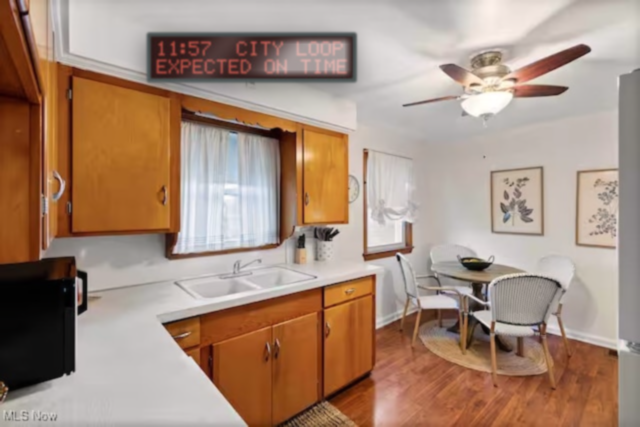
11:57
